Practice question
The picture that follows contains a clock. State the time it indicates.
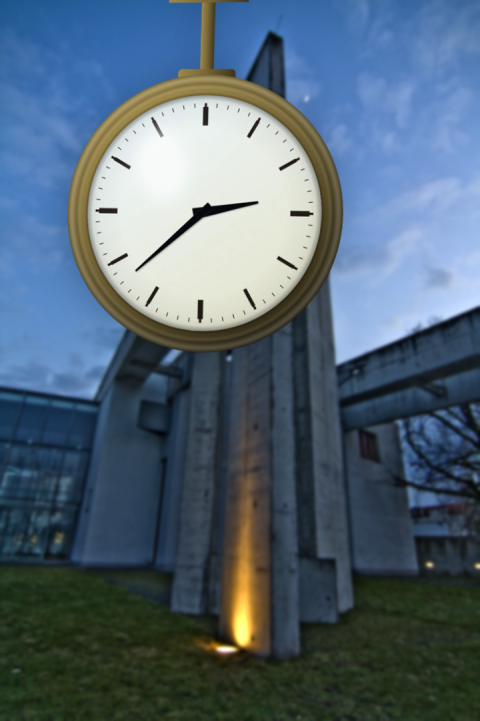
2:38
